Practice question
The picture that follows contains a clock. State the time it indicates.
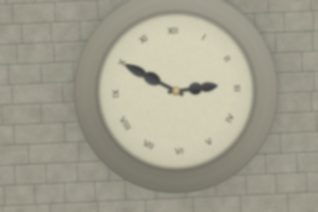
2:50
